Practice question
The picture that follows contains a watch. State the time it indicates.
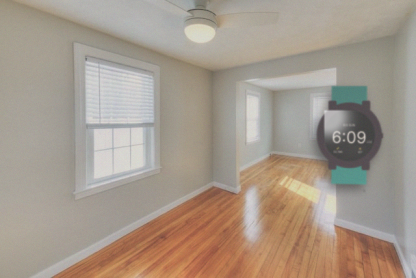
6:09
